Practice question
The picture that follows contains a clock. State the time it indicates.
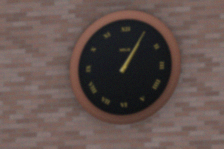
1:05
